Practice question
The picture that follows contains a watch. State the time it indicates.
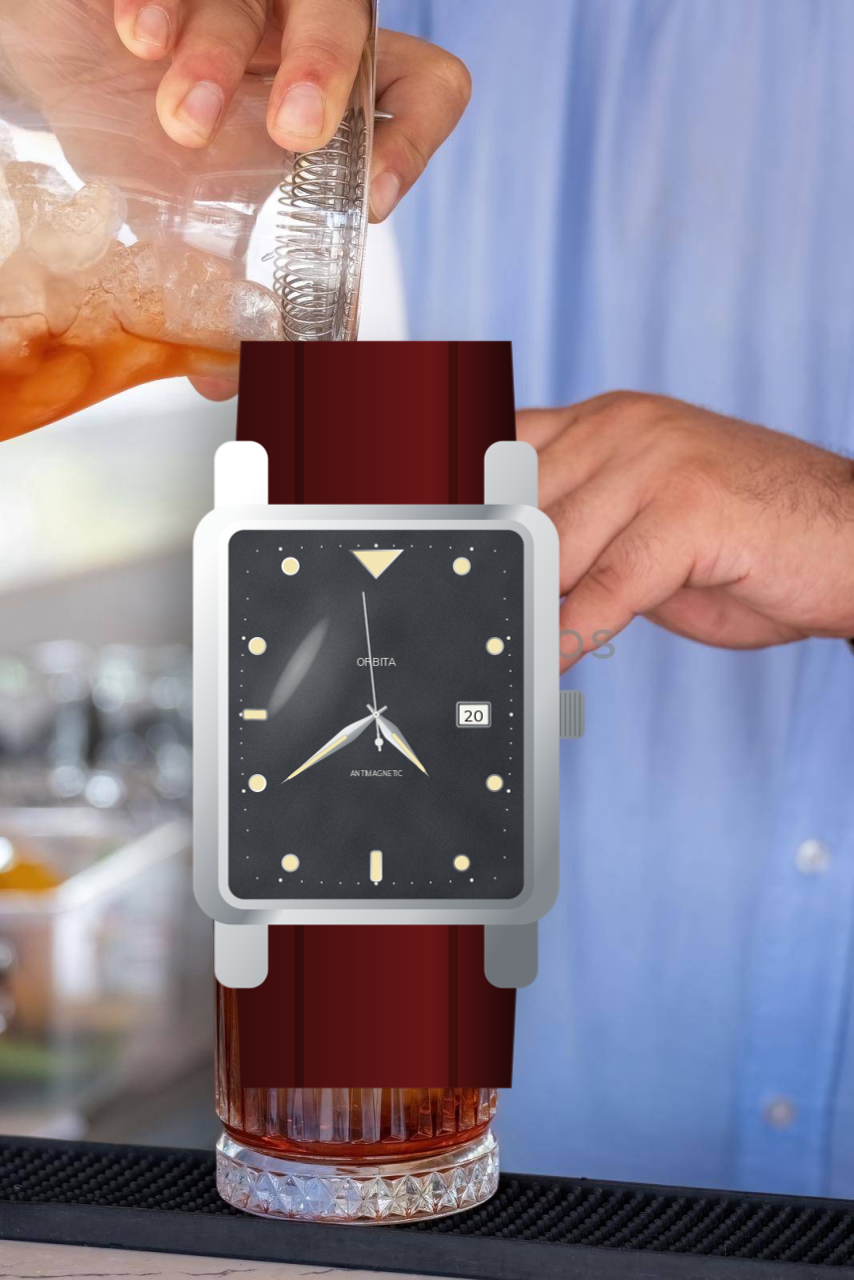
4:38:59
